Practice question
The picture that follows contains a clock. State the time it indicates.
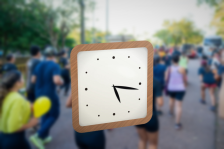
5:17
